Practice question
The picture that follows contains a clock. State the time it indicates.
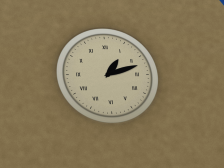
1:12
